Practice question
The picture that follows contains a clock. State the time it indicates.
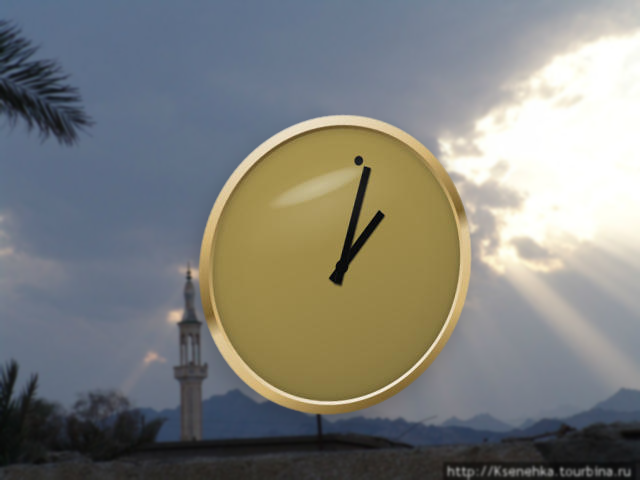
1:01
